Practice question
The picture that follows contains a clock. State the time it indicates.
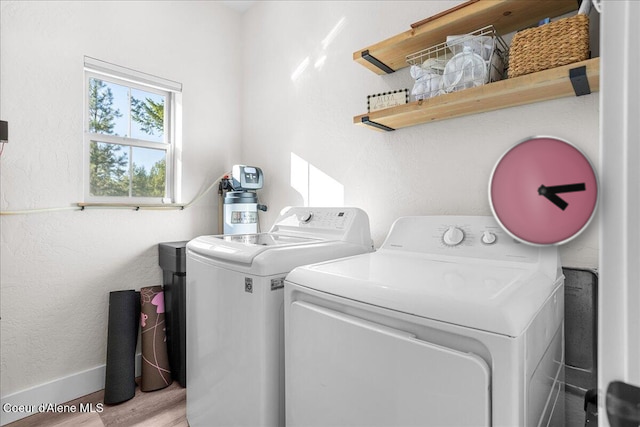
4:14
